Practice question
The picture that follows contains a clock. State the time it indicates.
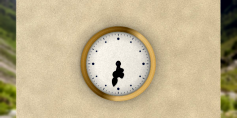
5:32
